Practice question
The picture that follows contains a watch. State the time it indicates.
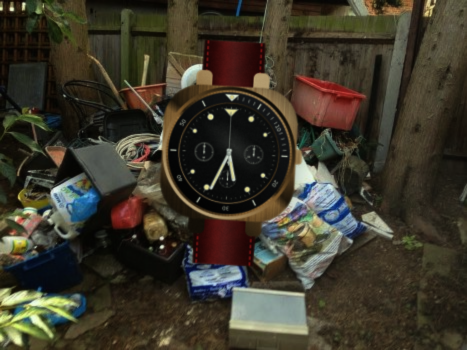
5:34
